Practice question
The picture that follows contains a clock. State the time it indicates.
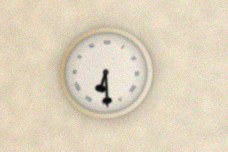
6:29
